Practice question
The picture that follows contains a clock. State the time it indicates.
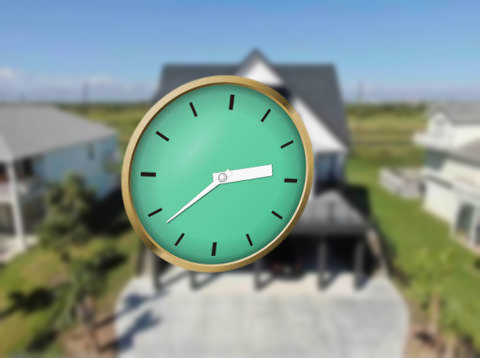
2:38
